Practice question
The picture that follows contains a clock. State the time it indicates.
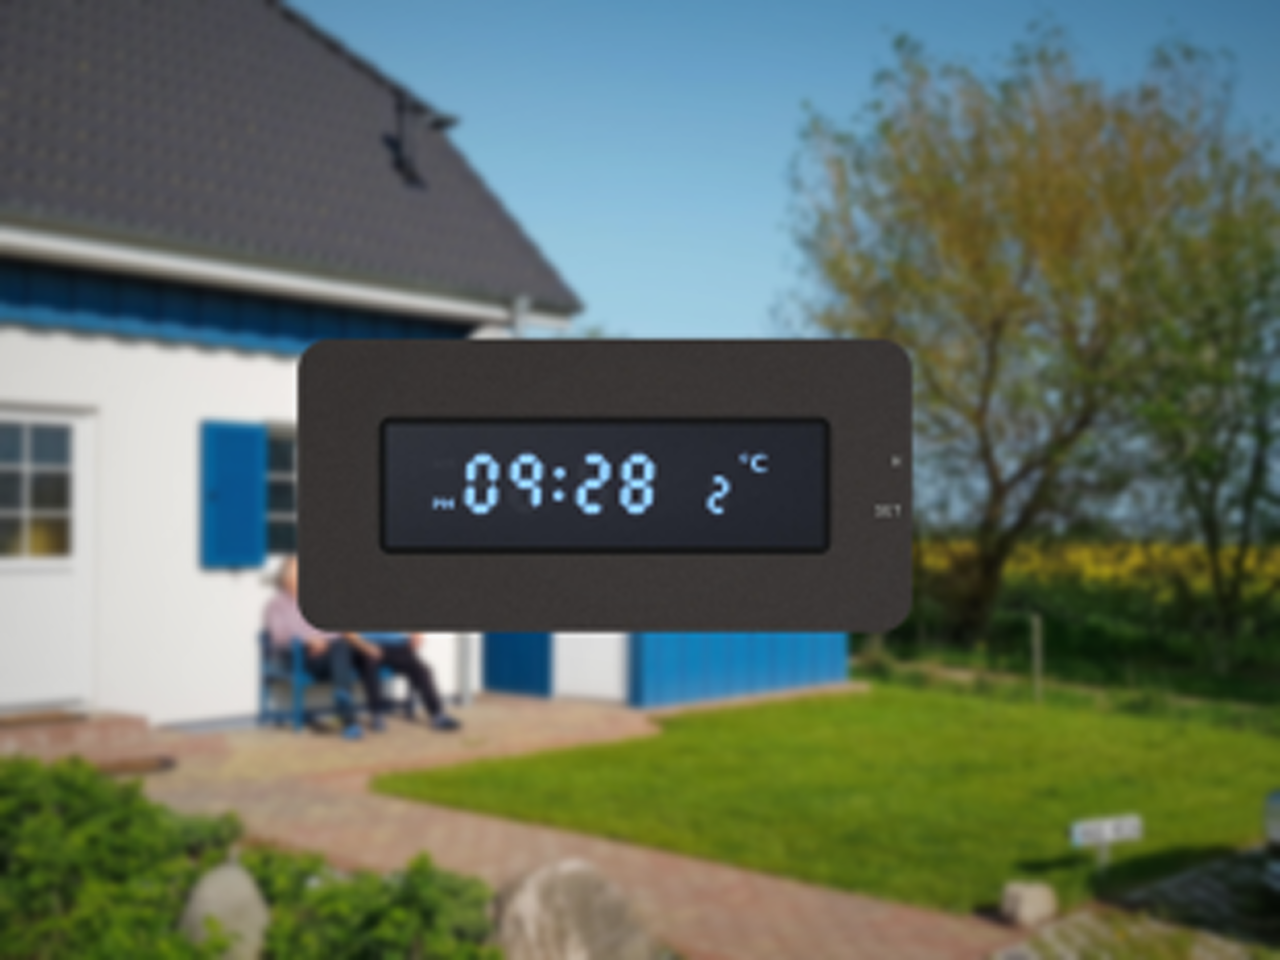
9:28
